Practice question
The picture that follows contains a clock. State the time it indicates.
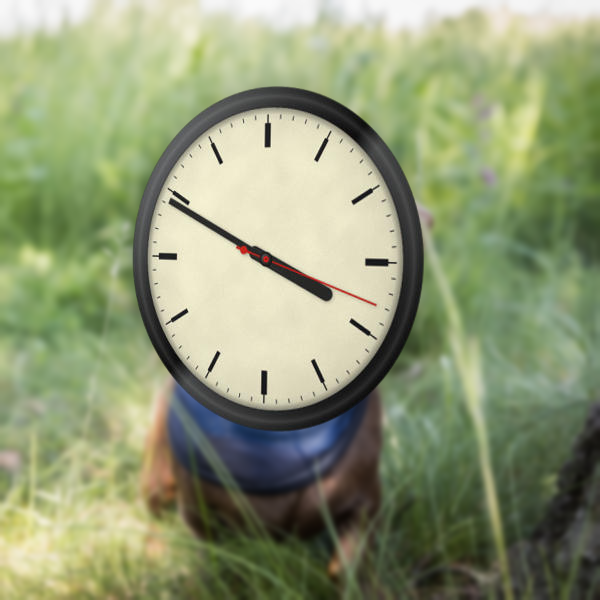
3:49:18
